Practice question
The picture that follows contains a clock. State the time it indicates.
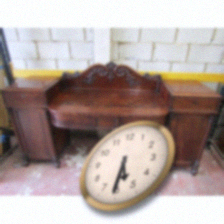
5:31
